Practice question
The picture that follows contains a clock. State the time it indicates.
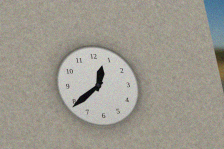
12:39
